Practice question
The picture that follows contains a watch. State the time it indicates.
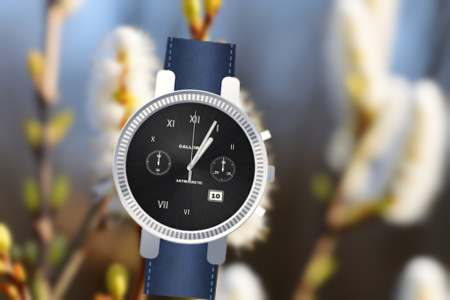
1:04
